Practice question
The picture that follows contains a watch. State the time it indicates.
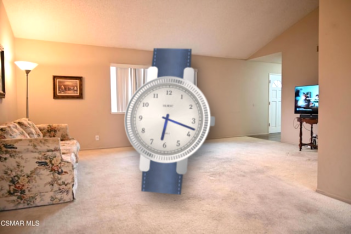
6:18
